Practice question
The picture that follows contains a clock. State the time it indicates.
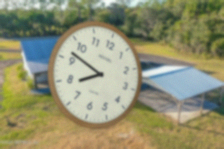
7:47
